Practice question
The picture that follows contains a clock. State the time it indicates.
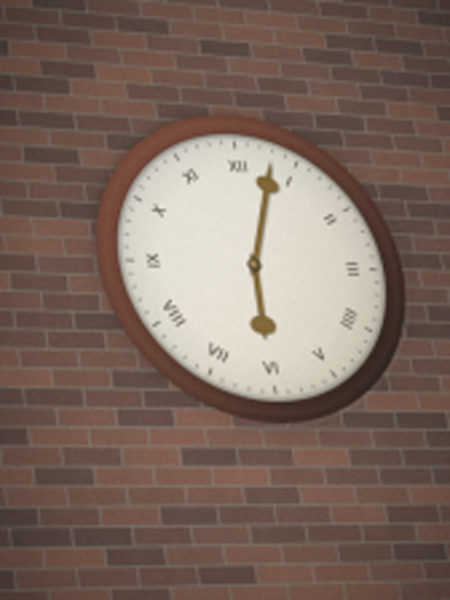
6:03
